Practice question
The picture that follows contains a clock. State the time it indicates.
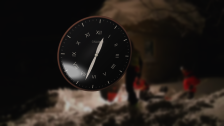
12:33
